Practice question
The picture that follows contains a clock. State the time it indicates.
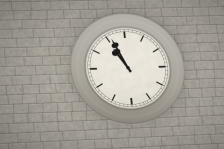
10:56
